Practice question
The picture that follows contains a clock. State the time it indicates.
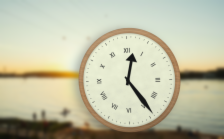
12:24
